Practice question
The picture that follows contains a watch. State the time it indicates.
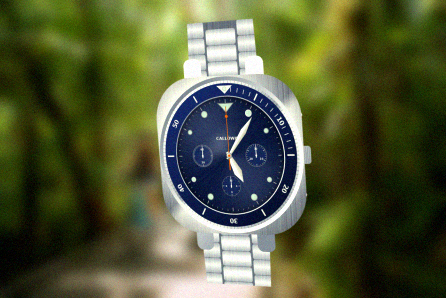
5:06
